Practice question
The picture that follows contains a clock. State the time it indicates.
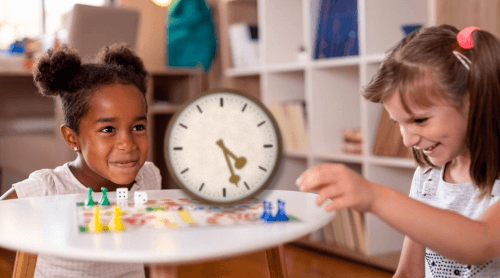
4:27
